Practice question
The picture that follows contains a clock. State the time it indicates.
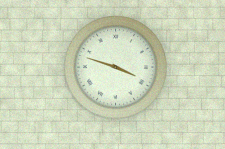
3:48
